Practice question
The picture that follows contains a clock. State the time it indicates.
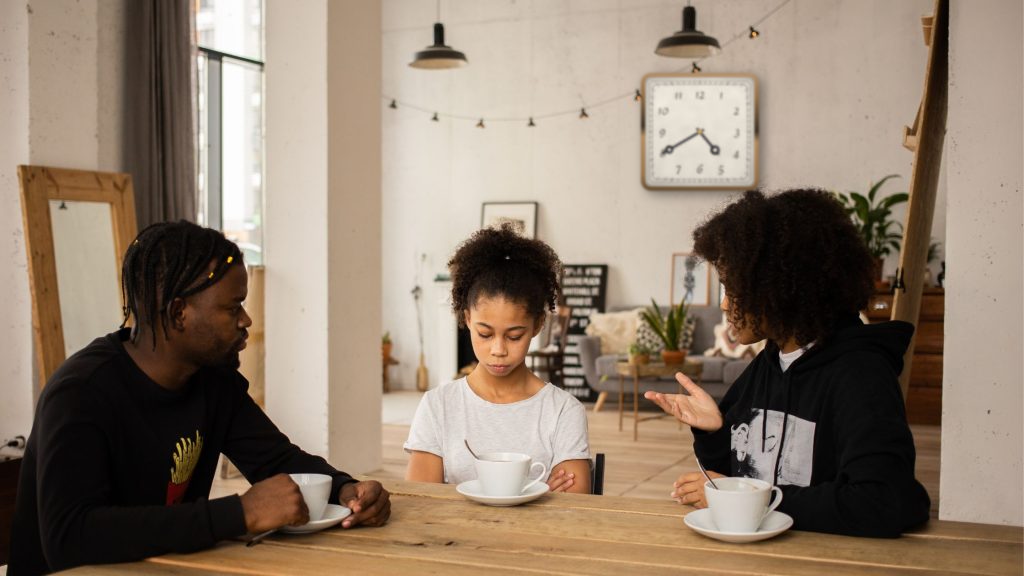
4:40
